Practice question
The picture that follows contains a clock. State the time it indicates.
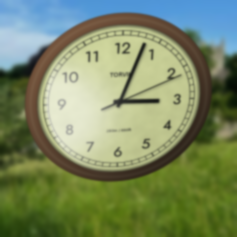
3:03:11
